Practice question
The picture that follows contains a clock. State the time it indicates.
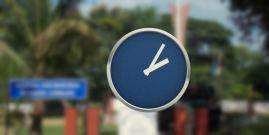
2:05
